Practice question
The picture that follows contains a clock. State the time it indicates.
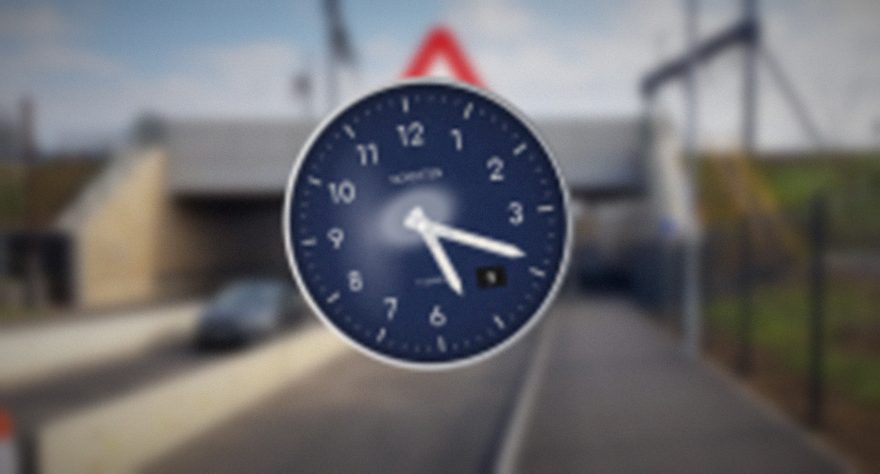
5:19
